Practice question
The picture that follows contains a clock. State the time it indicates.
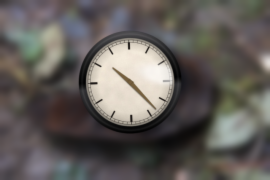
10:23
